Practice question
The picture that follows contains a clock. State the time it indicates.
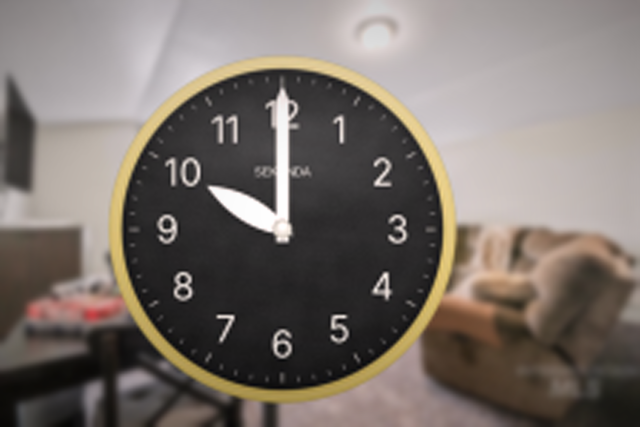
10:00
